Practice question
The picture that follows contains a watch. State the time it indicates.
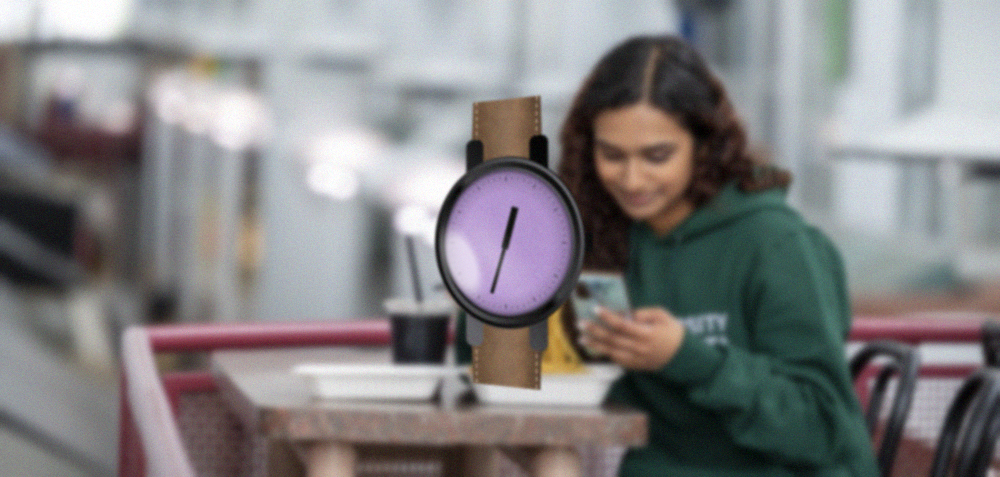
12:33
